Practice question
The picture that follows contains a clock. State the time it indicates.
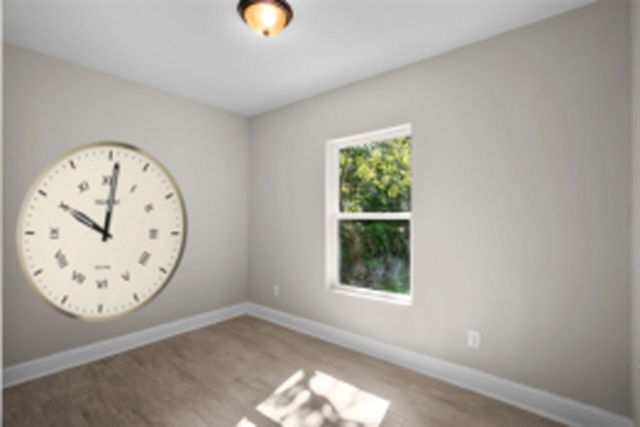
10:01
